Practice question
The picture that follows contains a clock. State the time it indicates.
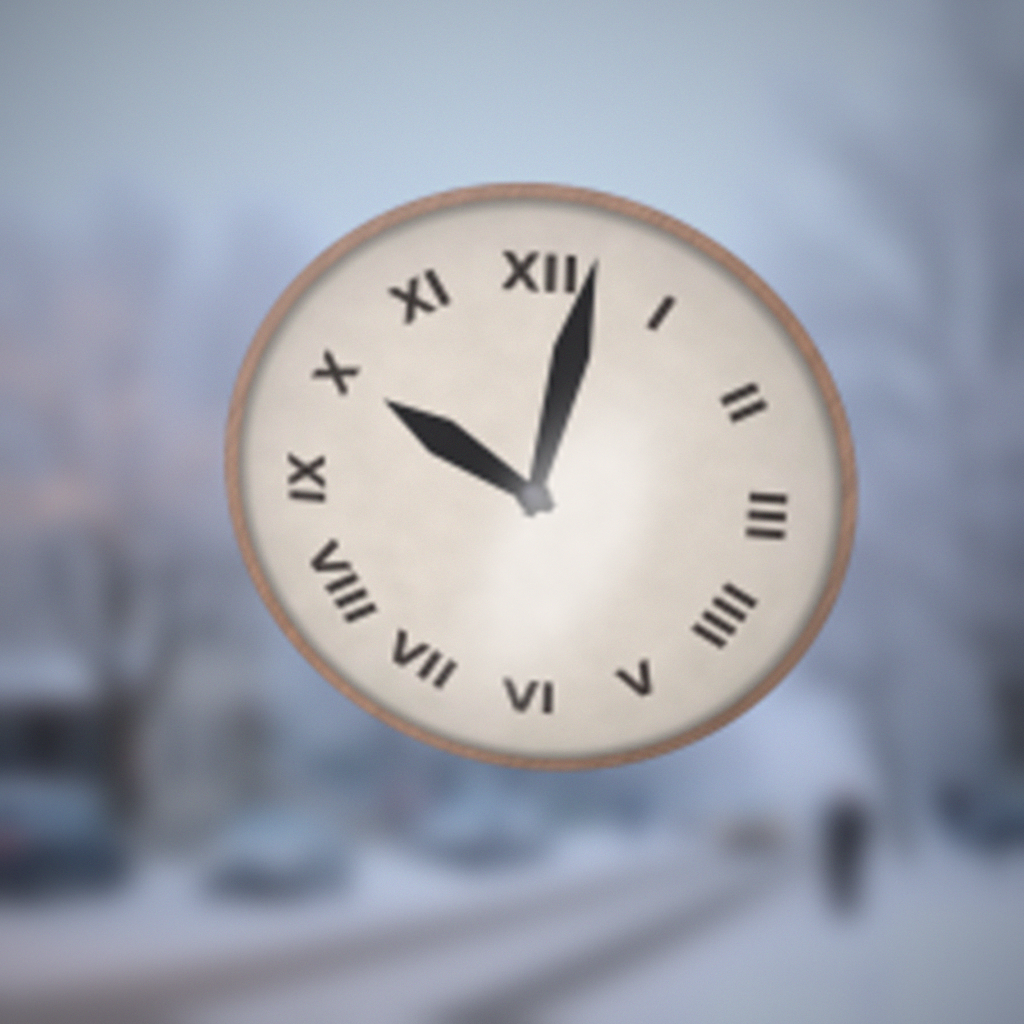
10:02
